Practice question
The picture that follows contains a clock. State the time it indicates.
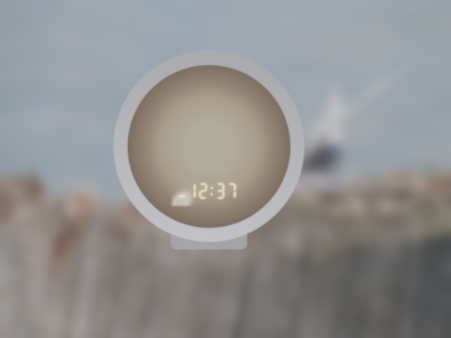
12:37
